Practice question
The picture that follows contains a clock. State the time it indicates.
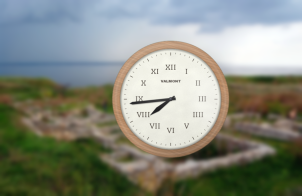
7:44
